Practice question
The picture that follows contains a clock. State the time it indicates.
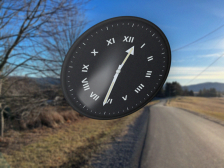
12:31
